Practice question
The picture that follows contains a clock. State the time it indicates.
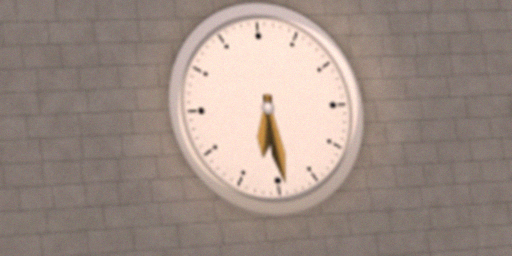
6:29
